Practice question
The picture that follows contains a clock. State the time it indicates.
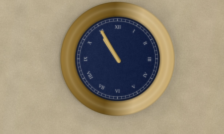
10:55
